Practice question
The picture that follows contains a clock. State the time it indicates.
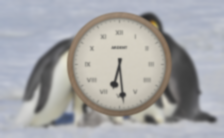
6:29
